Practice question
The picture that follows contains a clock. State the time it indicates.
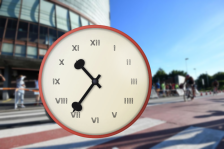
10:36
